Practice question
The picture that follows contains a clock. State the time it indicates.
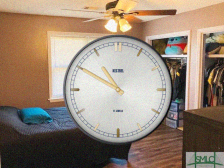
10:50
